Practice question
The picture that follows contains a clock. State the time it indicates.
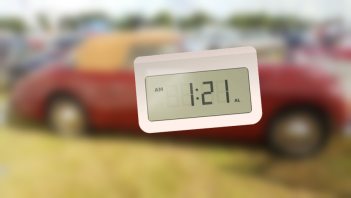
1:21
